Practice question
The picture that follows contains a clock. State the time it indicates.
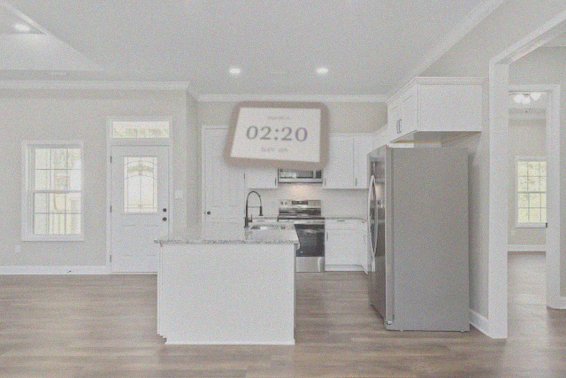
2:20
